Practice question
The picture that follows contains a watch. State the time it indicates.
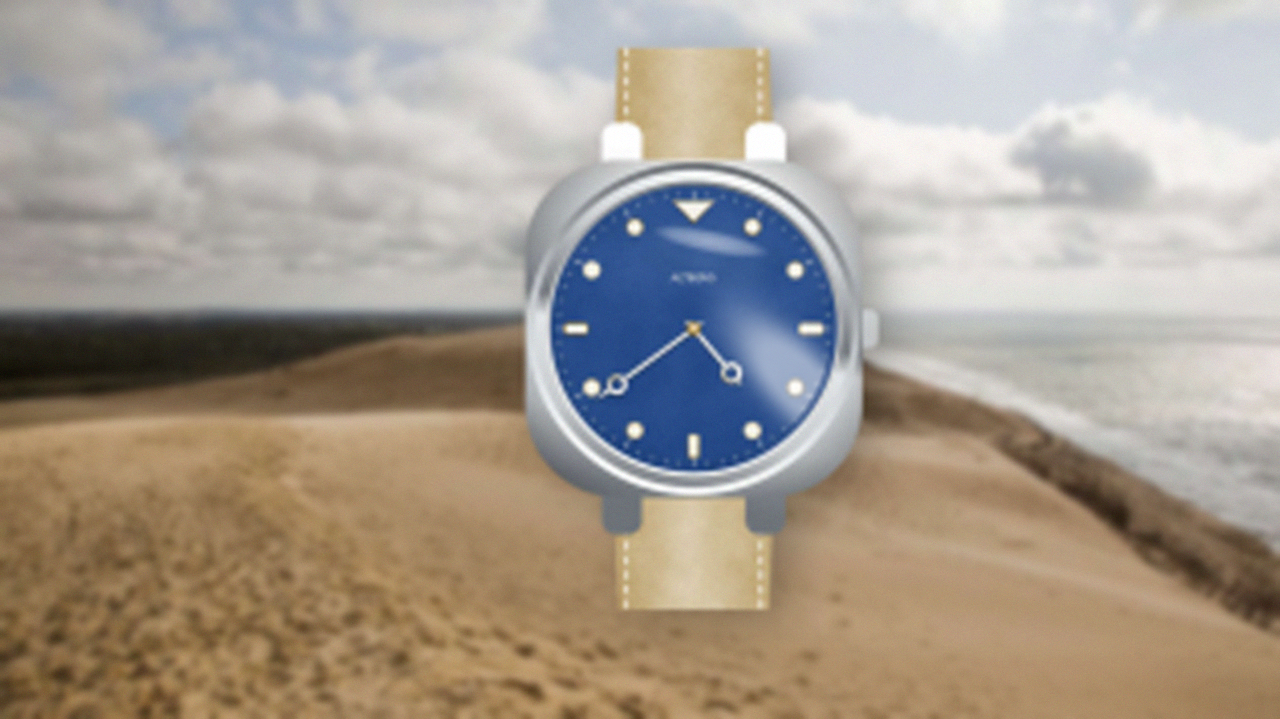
4:39
